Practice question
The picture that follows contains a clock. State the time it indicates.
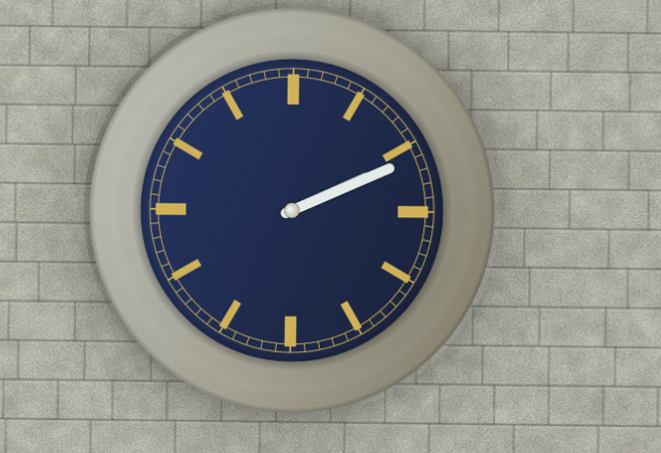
2:11
